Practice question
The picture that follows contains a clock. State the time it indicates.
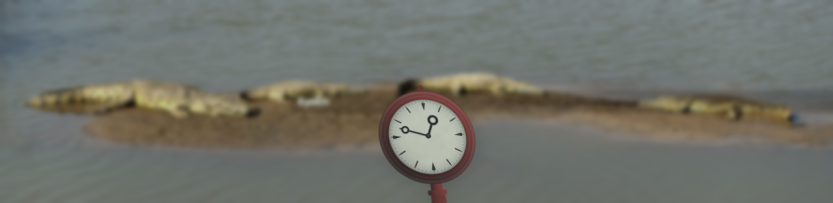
12:48
